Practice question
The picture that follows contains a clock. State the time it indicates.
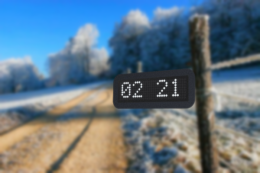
2:21
